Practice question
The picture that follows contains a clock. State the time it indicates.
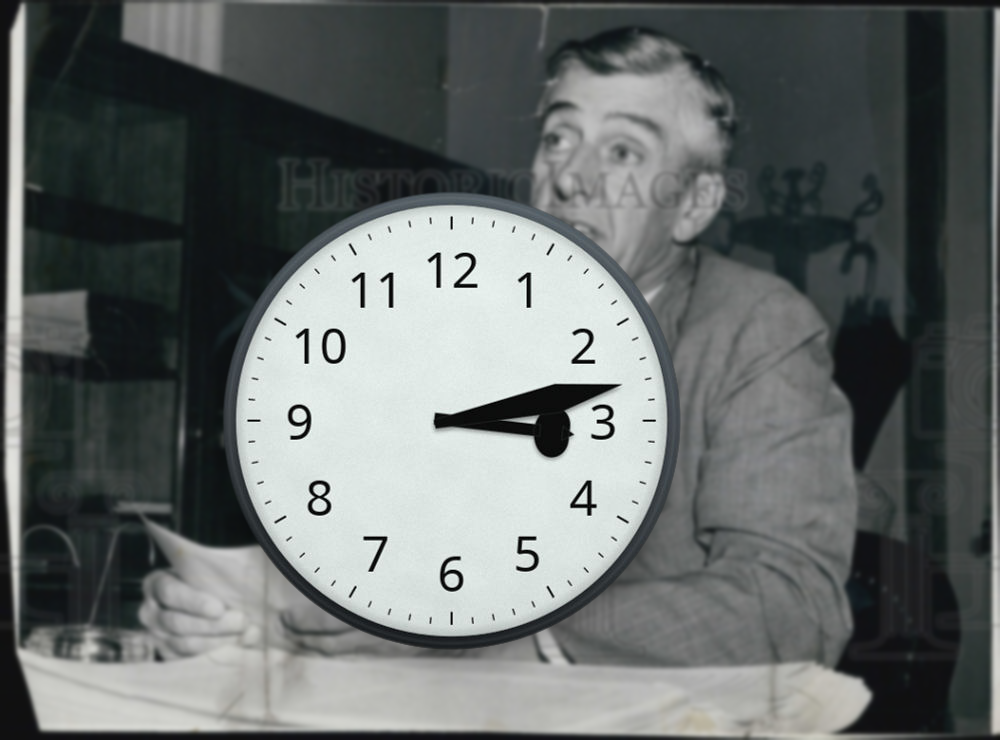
3:13
